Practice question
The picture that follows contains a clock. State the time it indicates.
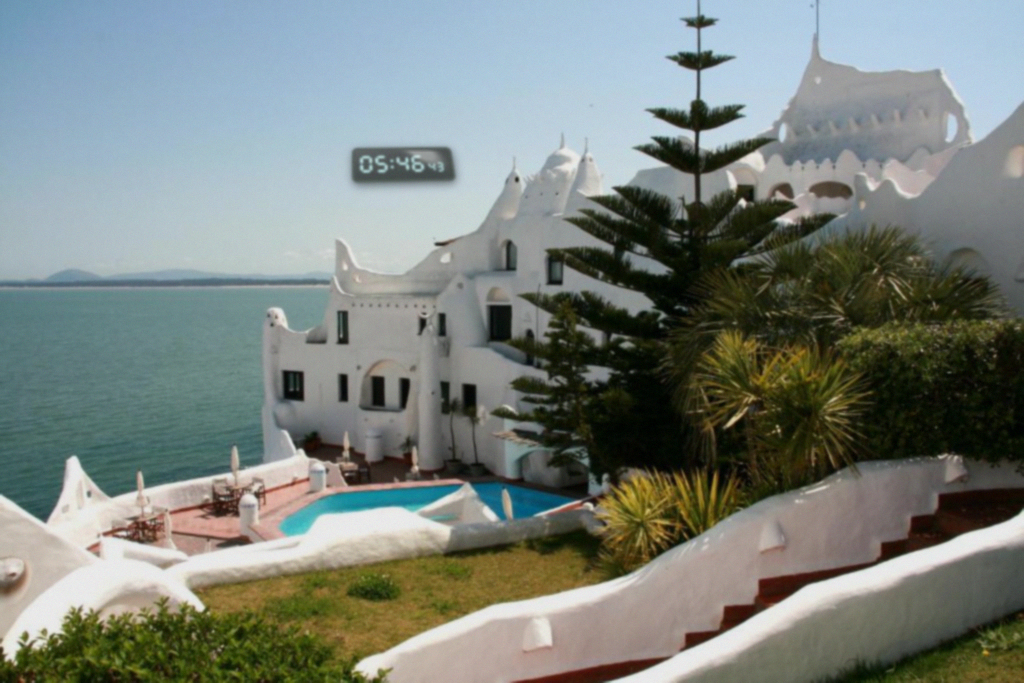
5:46
